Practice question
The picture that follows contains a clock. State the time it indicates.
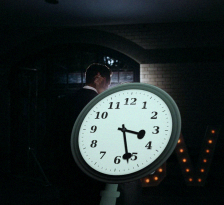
3:27
